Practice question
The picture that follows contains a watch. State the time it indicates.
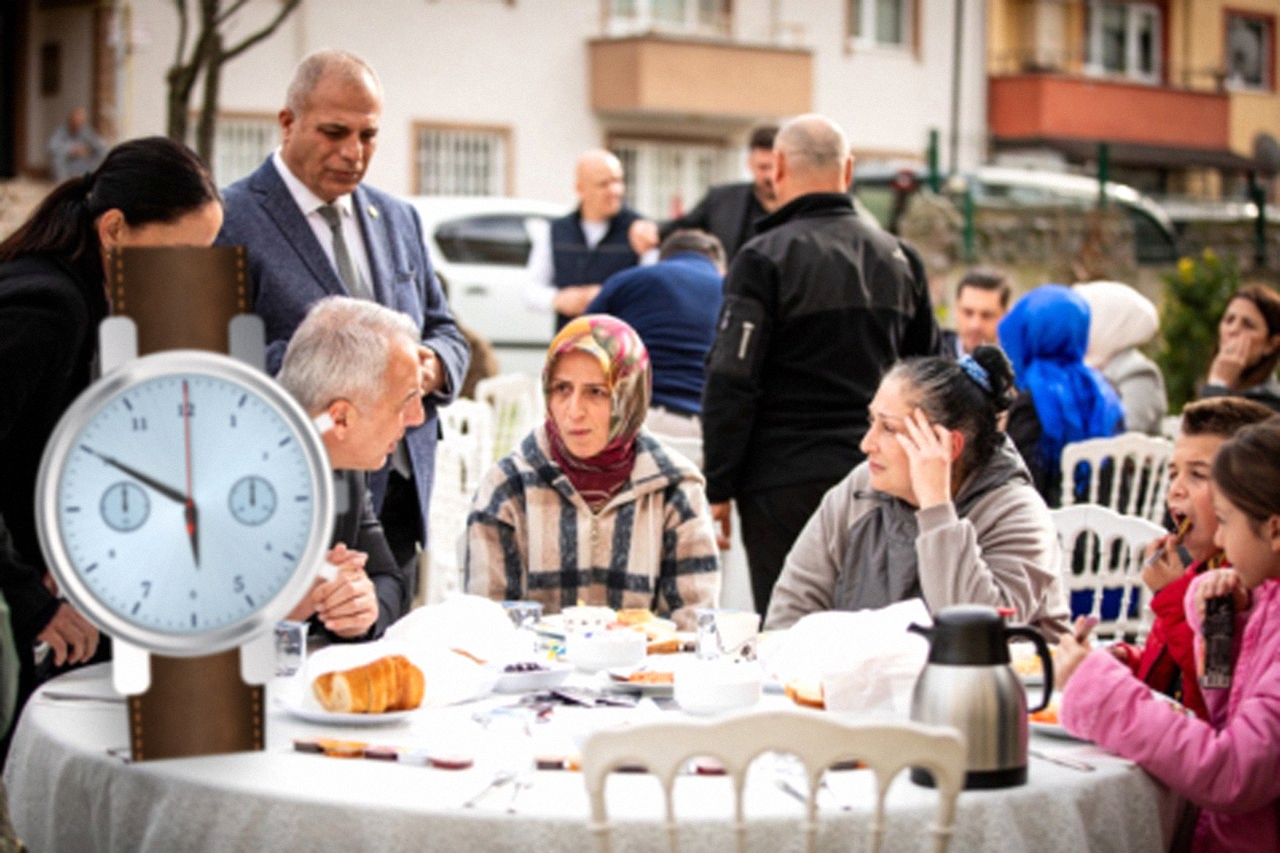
5:50
